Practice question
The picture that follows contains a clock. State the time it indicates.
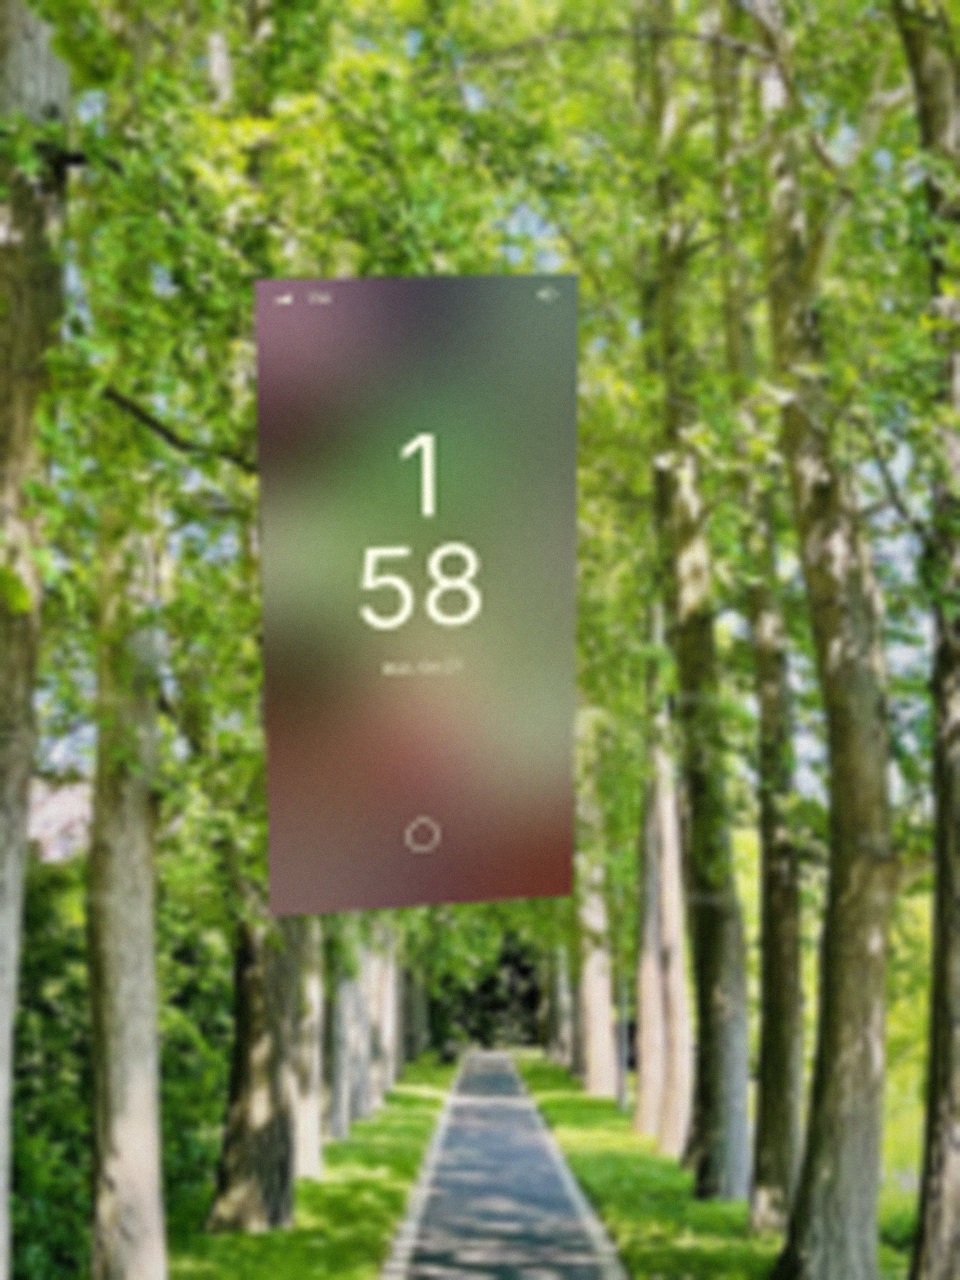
1:58
